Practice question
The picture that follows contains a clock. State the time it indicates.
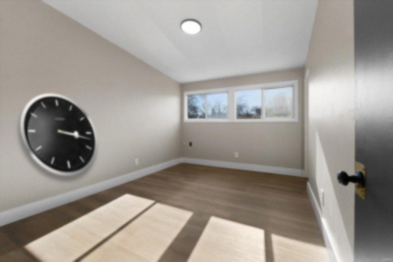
3:17
